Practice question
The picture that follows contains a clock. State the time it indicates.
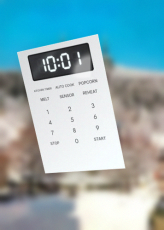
10:01
